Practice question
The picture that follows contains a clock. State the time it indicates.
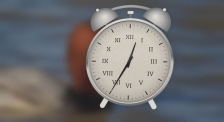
12:35
